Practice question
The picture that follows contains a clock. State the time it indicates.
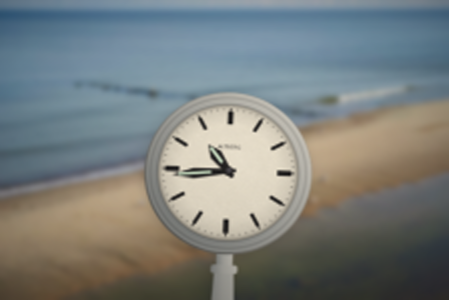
10:44
